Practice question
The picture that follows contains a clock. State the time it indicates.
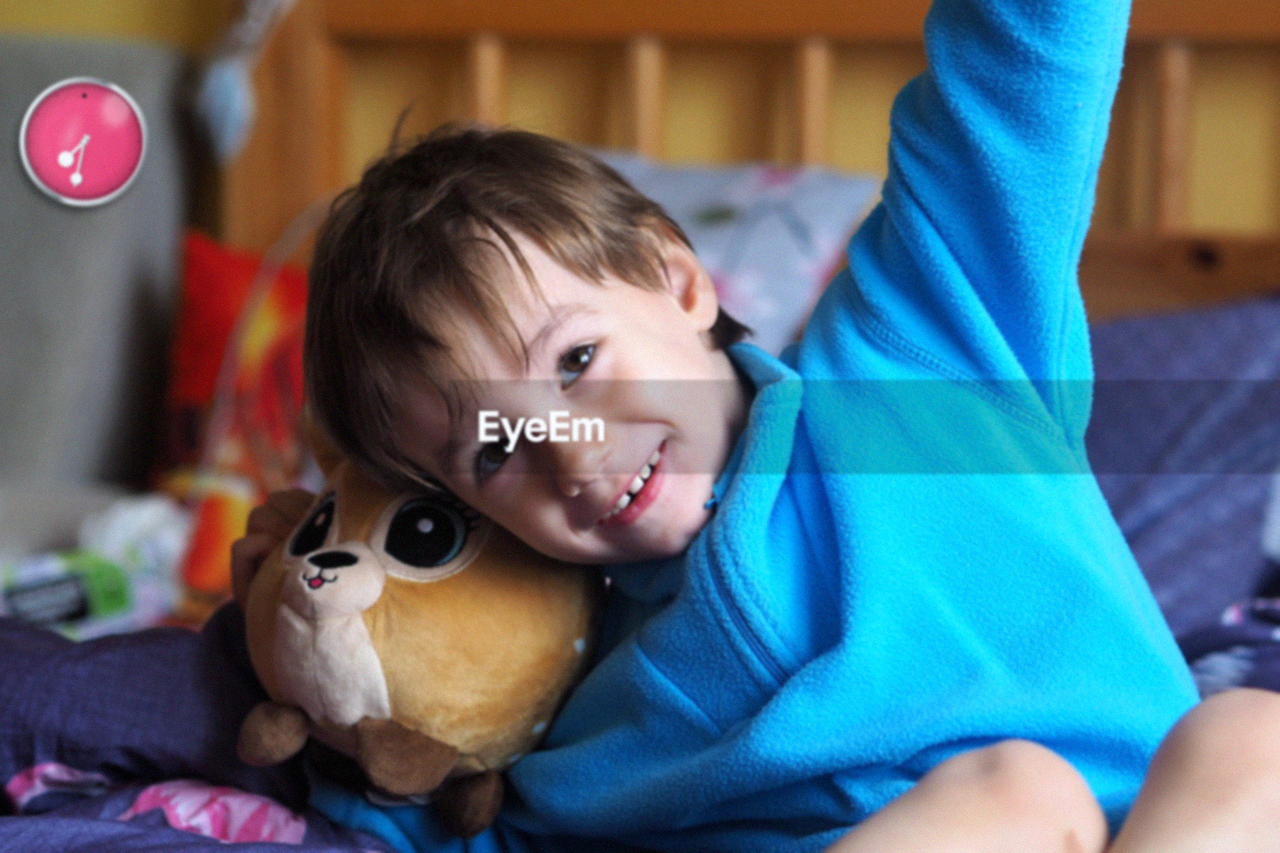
7:32
